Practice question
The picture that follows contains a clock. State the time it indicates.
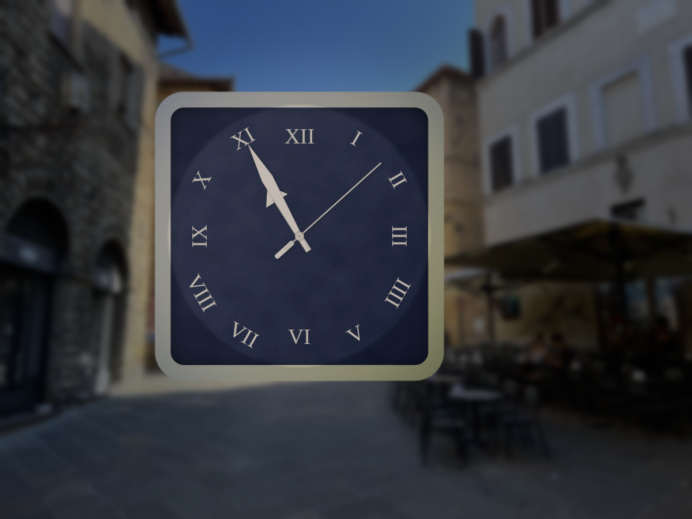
10:55:08
